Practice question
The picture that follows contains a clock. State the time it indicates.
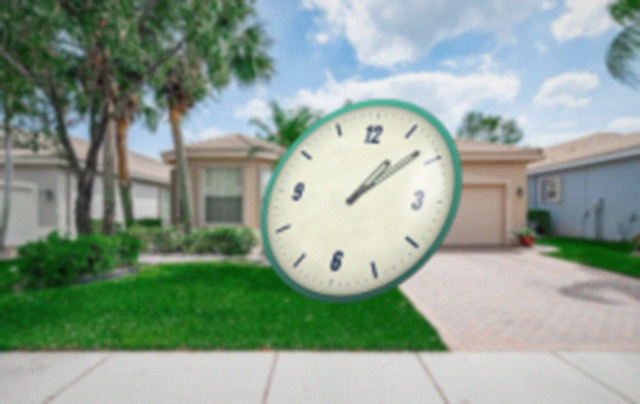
1:08
